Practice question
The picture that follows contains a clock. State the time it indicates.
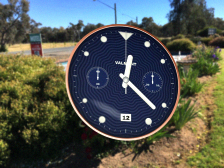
12:22
